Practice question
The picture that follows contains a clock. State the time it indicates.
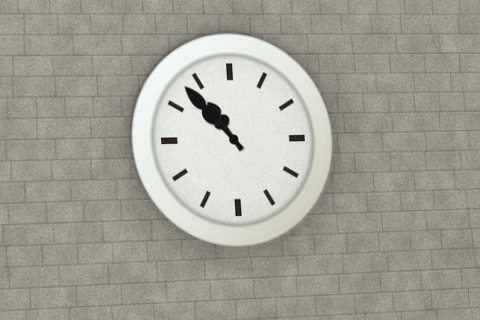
10:53
